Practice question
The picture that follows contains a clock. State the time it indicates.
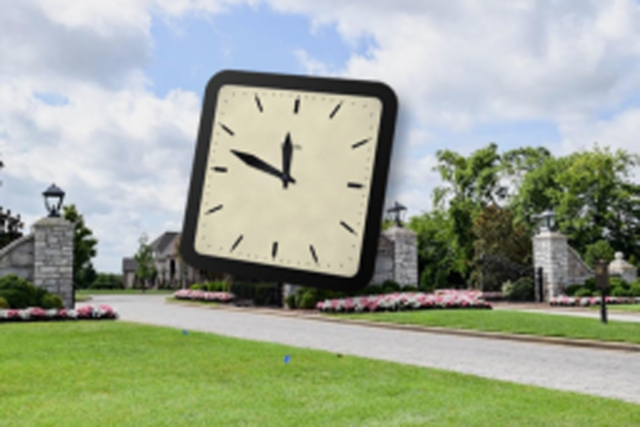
11:48
